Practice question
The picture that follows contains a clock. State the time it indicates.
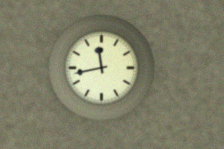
11:43
